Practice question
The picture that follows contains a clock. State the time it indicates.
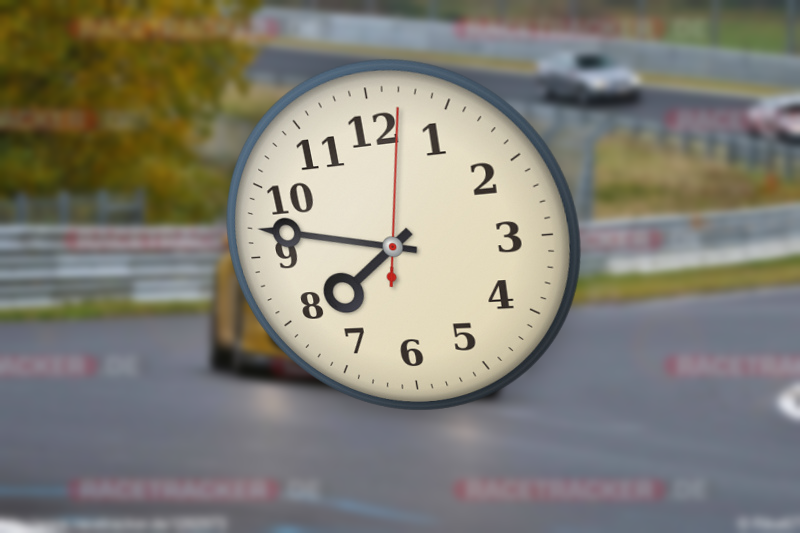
7:47:02
